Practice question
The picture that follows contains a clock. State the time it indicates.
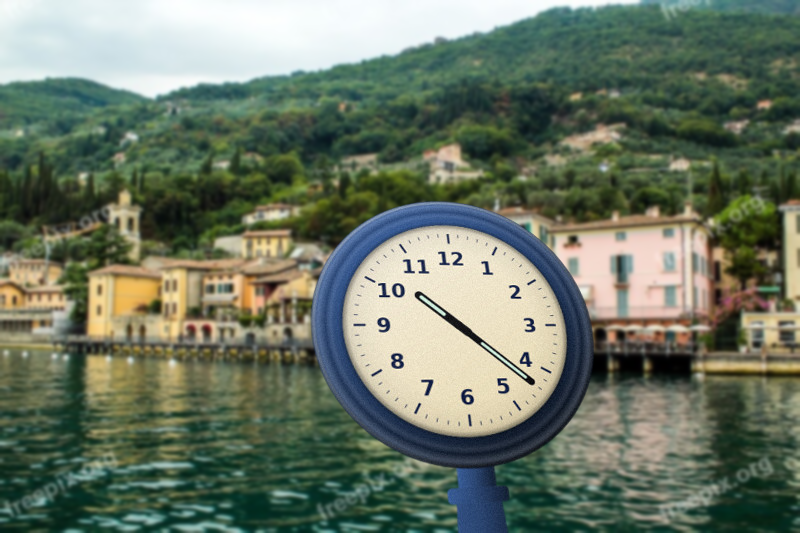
10:22
